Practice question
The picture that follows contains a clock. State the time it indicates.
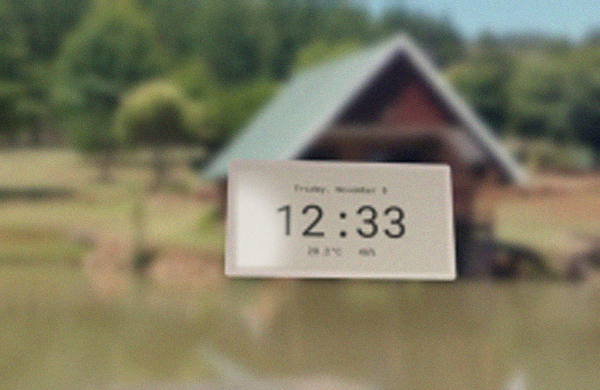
12:33
